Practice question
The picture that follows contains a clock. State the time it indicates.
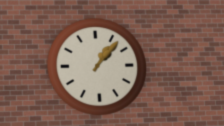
1:07
